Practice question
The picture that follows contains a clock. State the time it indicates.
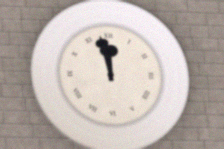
11:58
